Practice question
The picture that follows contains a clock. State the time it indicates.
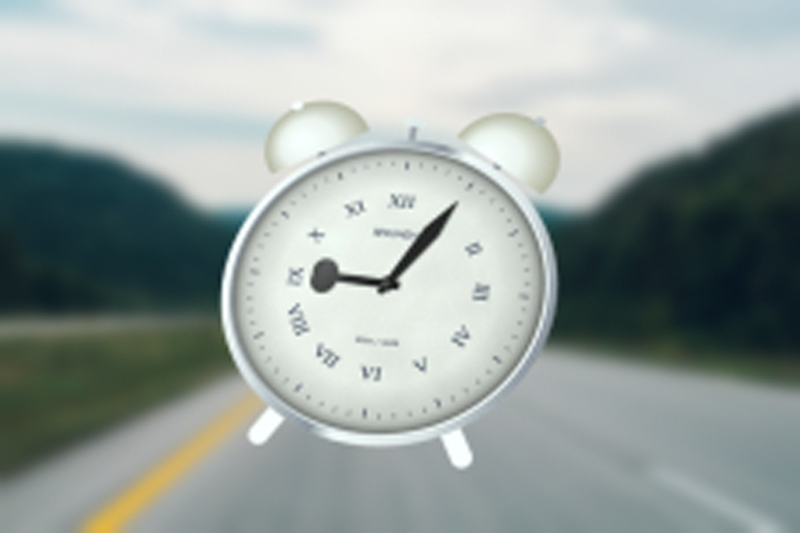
9:05
